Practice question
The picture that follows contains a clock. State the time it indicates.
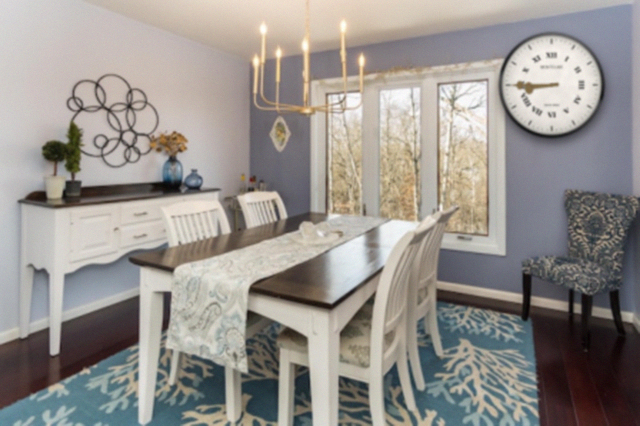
8:45
